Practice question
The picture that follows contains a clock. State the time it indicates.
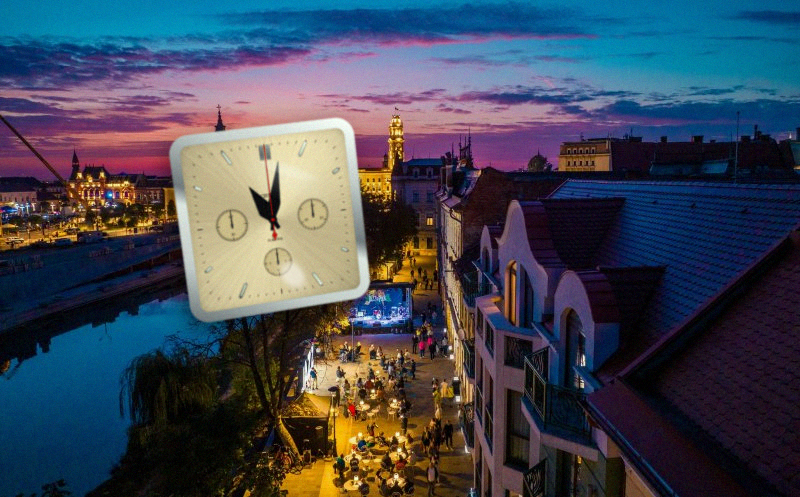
11:02
